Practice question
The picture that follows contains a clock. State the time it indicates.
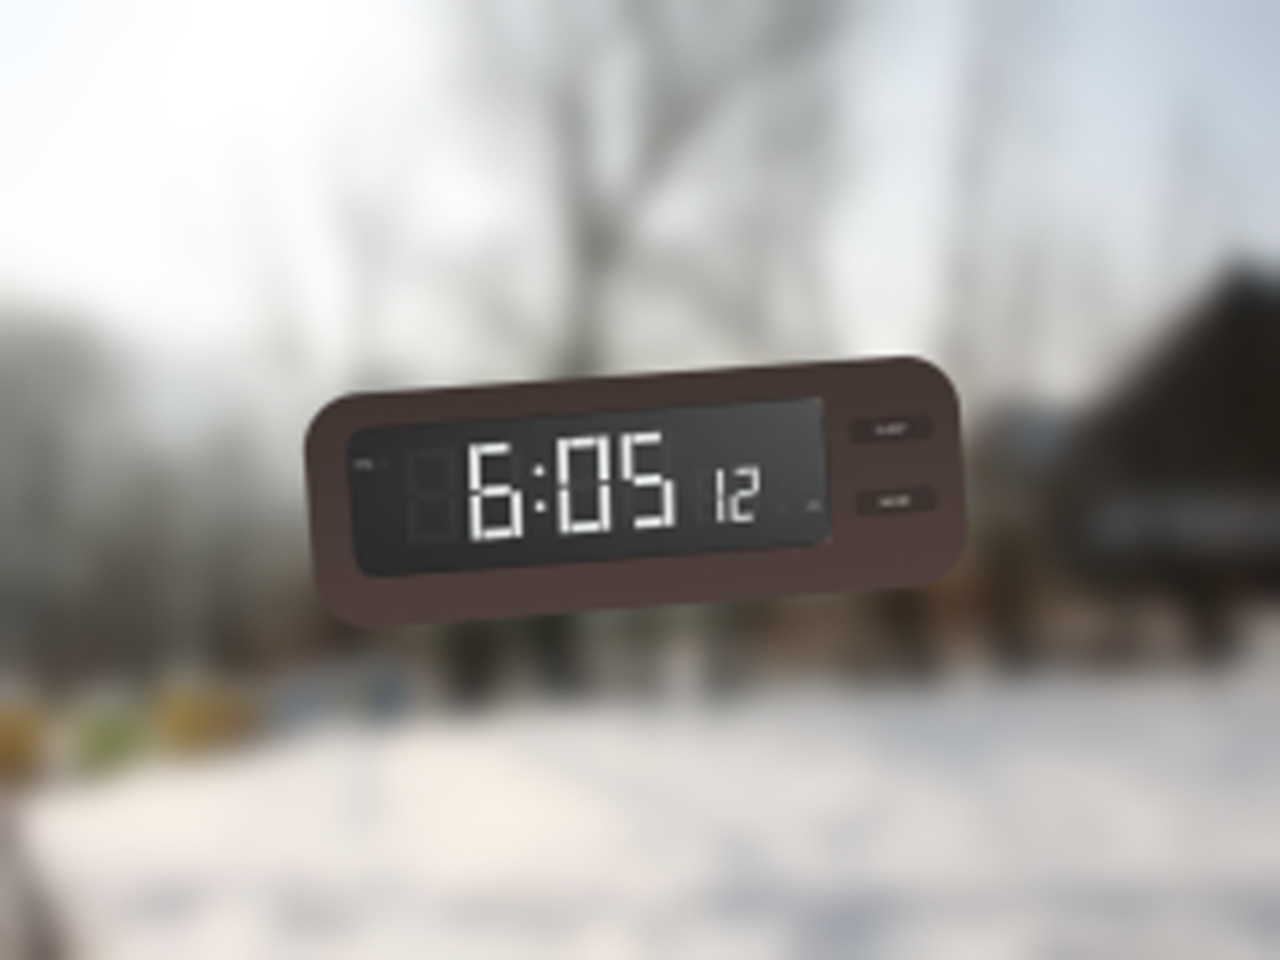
6:05:12
